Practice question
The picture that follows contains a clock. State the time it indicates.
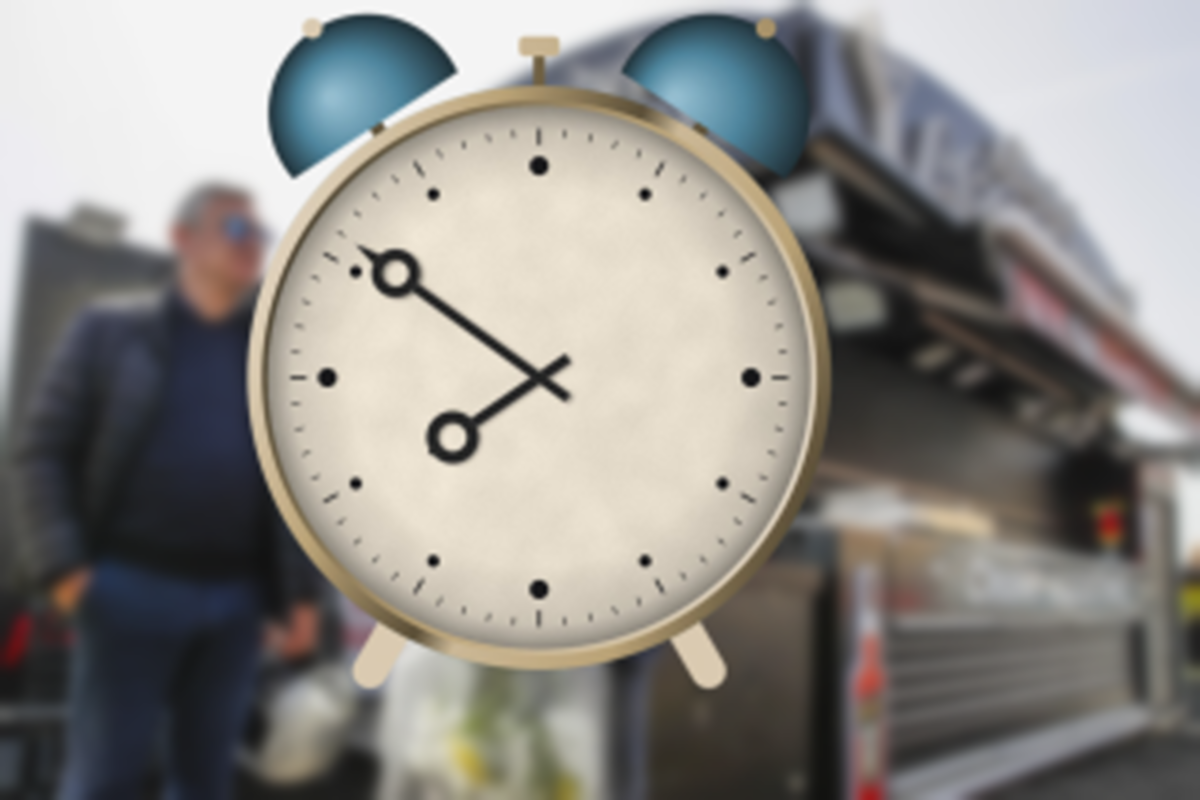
7:51
